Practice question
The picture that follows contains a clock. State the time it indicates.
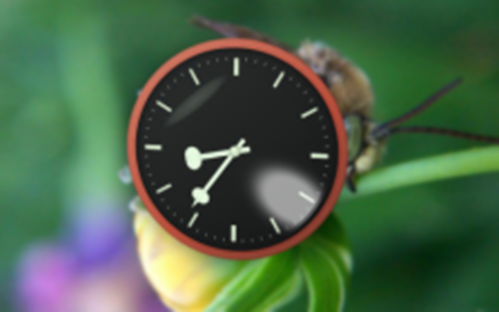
8:36
